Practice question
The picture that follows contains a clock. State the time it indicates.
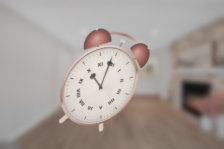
9:59
